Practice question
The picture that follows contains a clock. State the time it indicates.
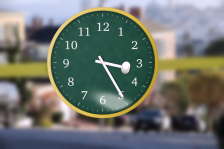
3:25
